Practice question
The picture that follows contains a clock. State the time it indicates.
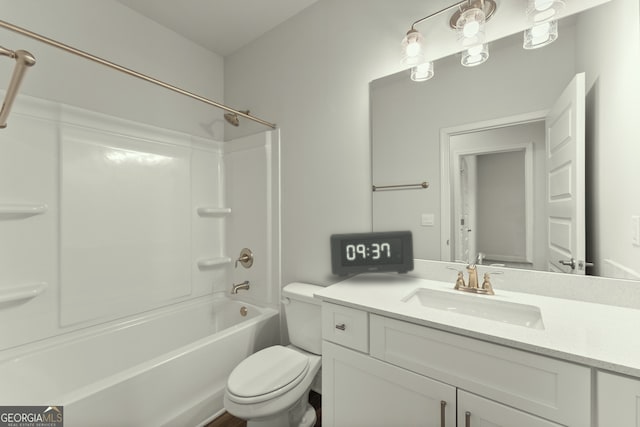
9:37
